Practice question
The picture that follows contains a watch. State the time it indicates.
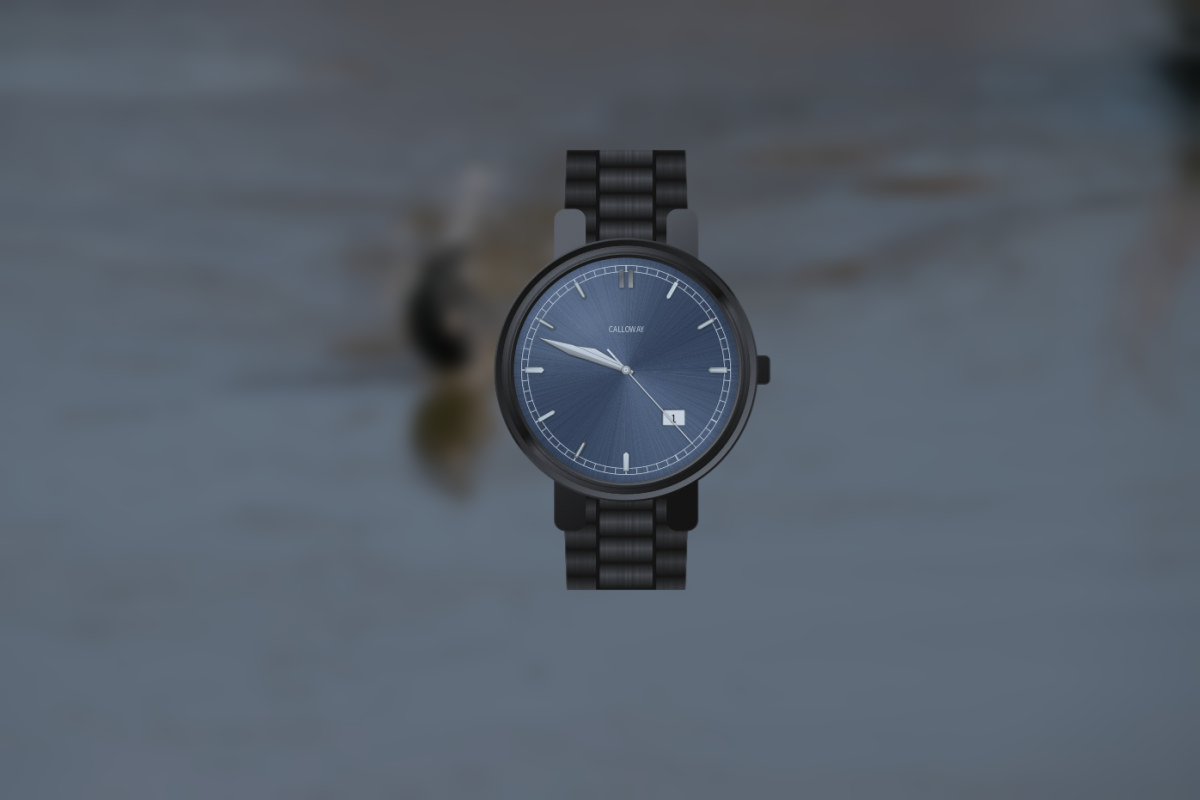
9:48:23
